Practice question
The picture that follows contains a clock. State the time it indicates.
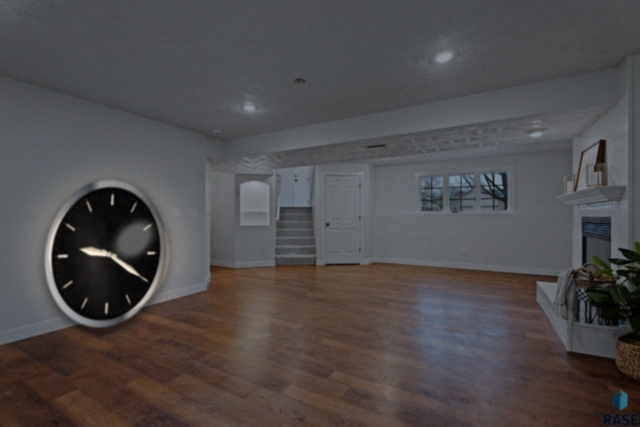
9:20
